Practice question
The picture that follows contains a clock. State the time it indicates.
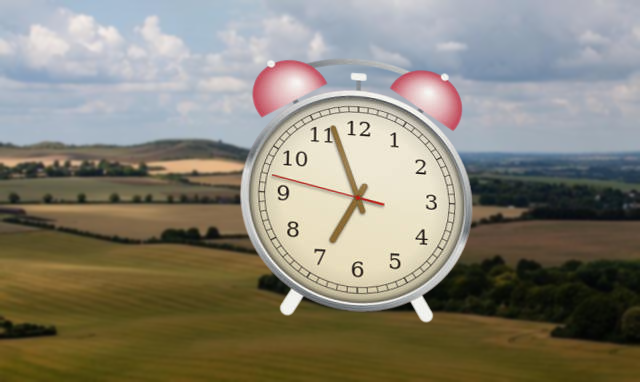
6:56:47
